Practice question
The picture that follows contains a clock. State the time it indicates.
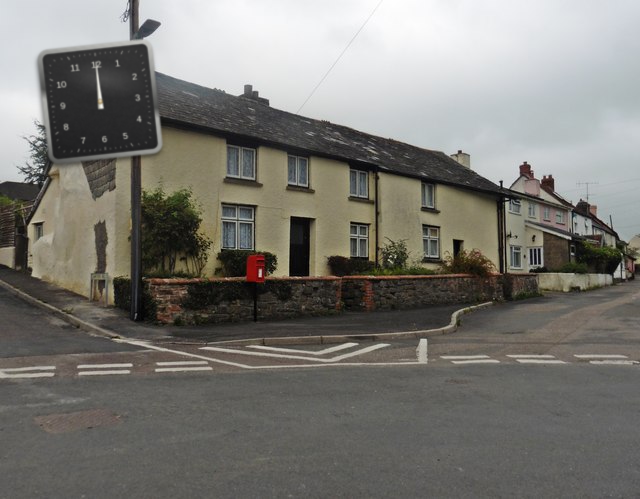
12:00
